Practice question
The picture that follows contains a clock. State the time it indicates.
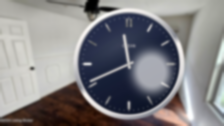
11:41
